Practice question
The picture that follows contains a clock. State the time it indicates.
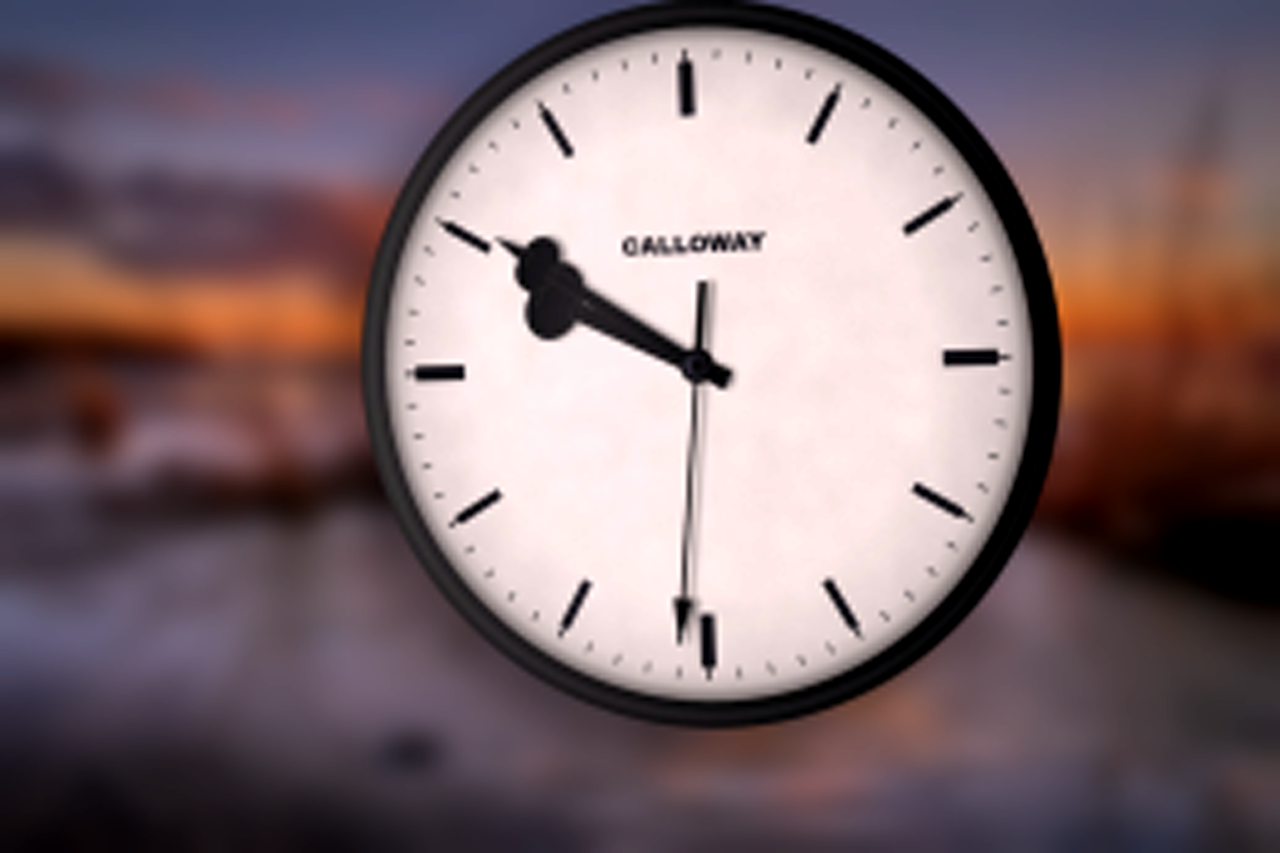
9:50:31
